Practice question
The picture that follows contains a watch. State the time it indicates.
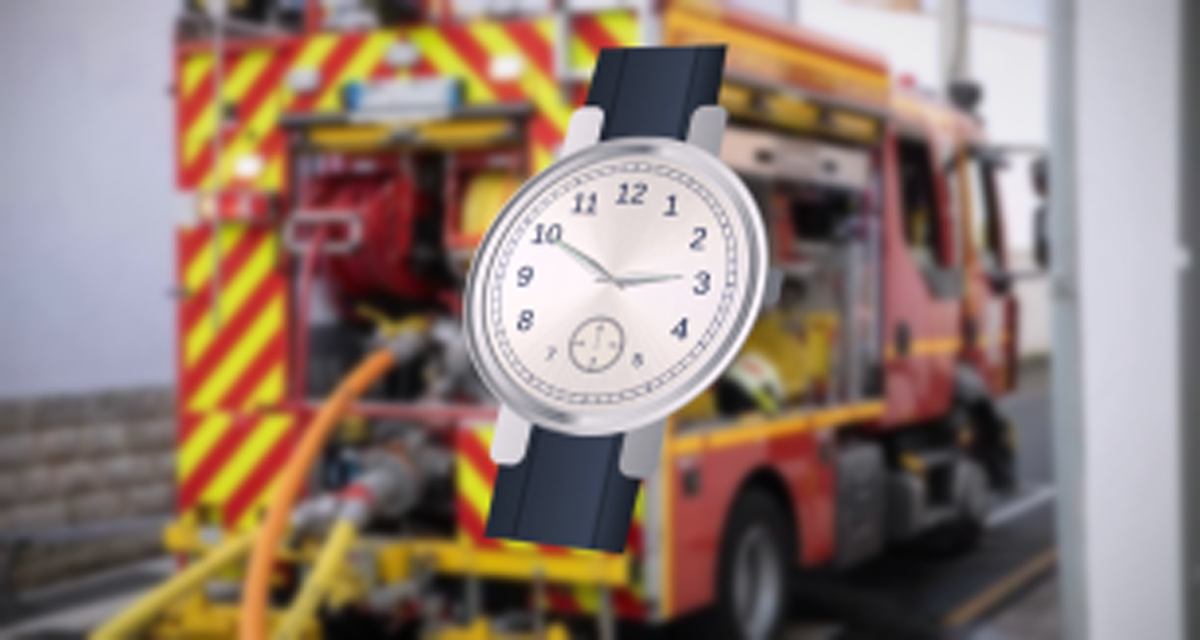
2:50
